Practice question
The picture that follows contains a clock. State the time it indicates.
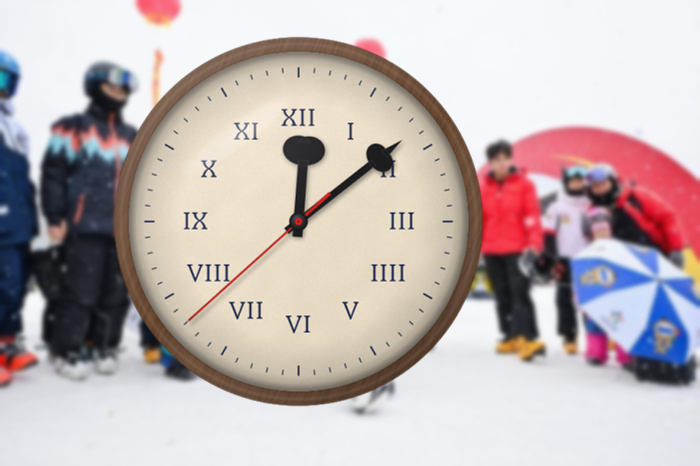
12:08:38
